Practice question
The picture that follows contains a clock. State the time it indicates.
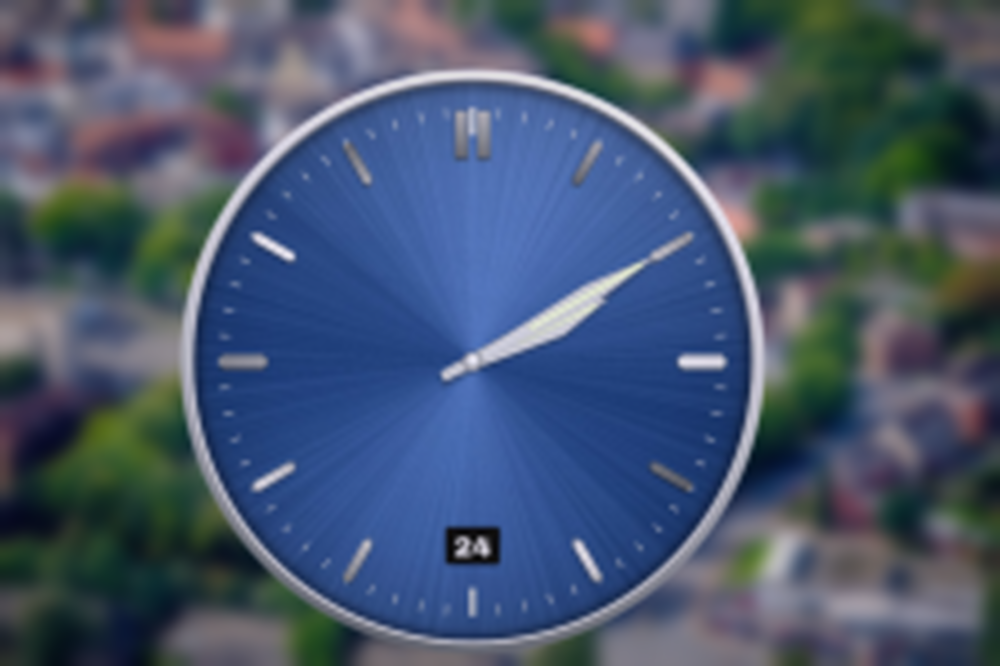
2:10
